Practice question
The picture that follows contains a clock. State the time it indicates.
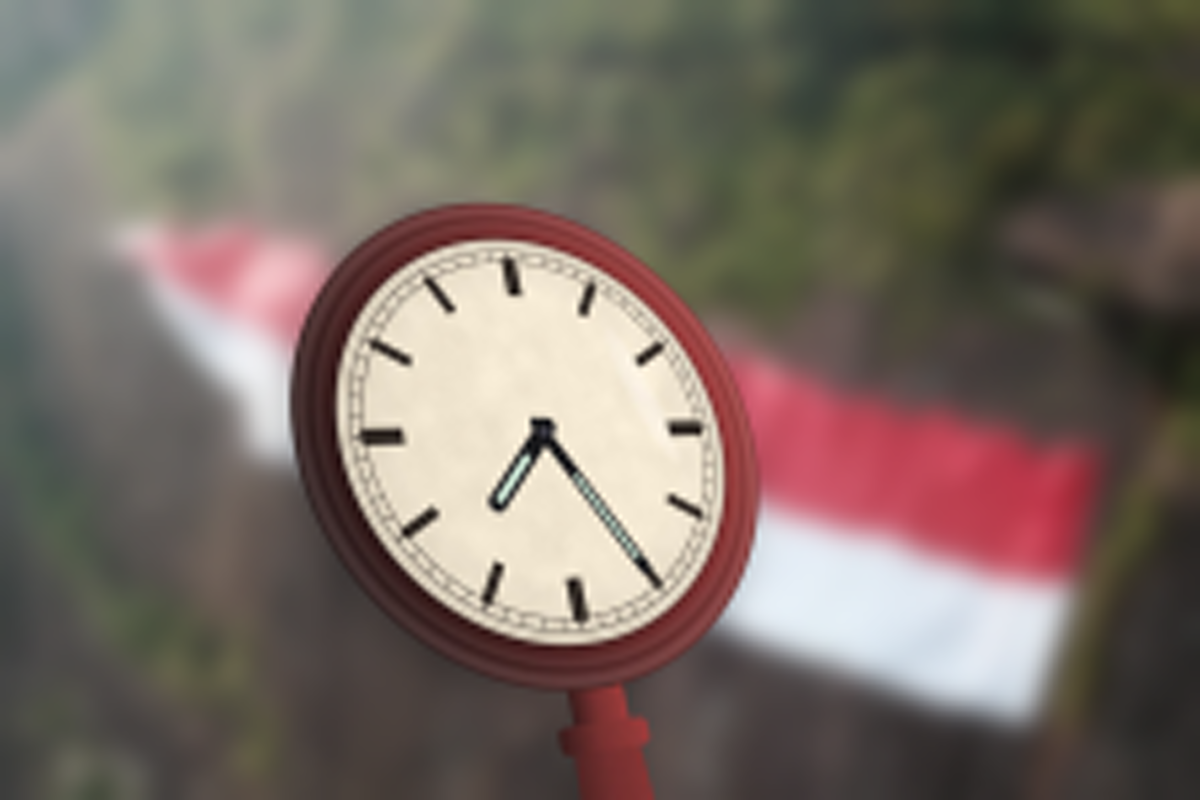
7:25
